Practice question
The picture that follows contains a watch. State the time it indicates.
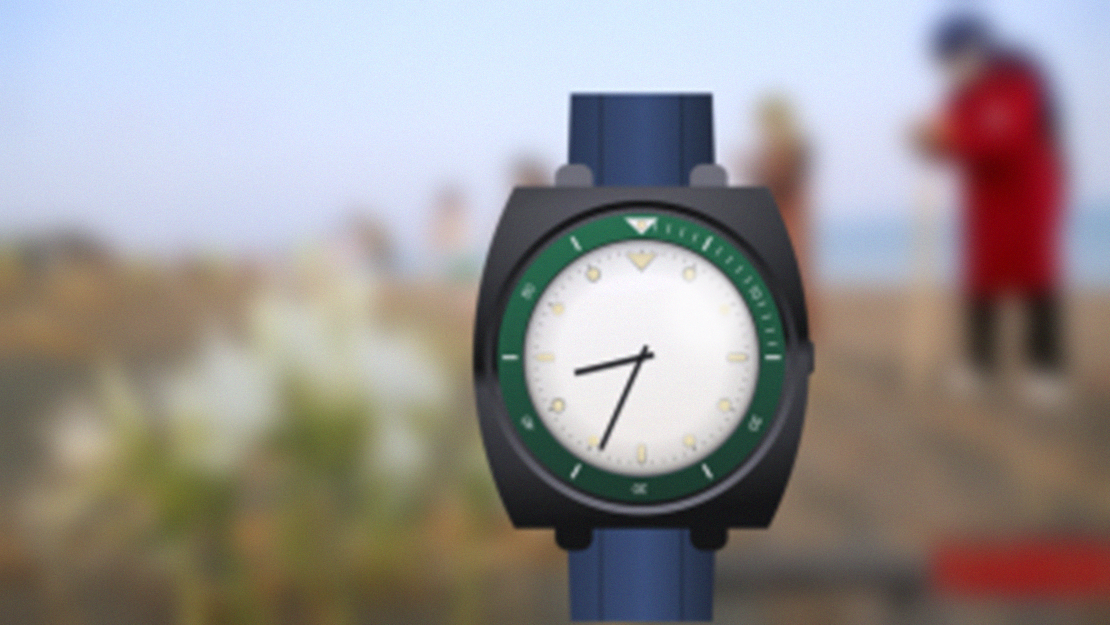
8:34
